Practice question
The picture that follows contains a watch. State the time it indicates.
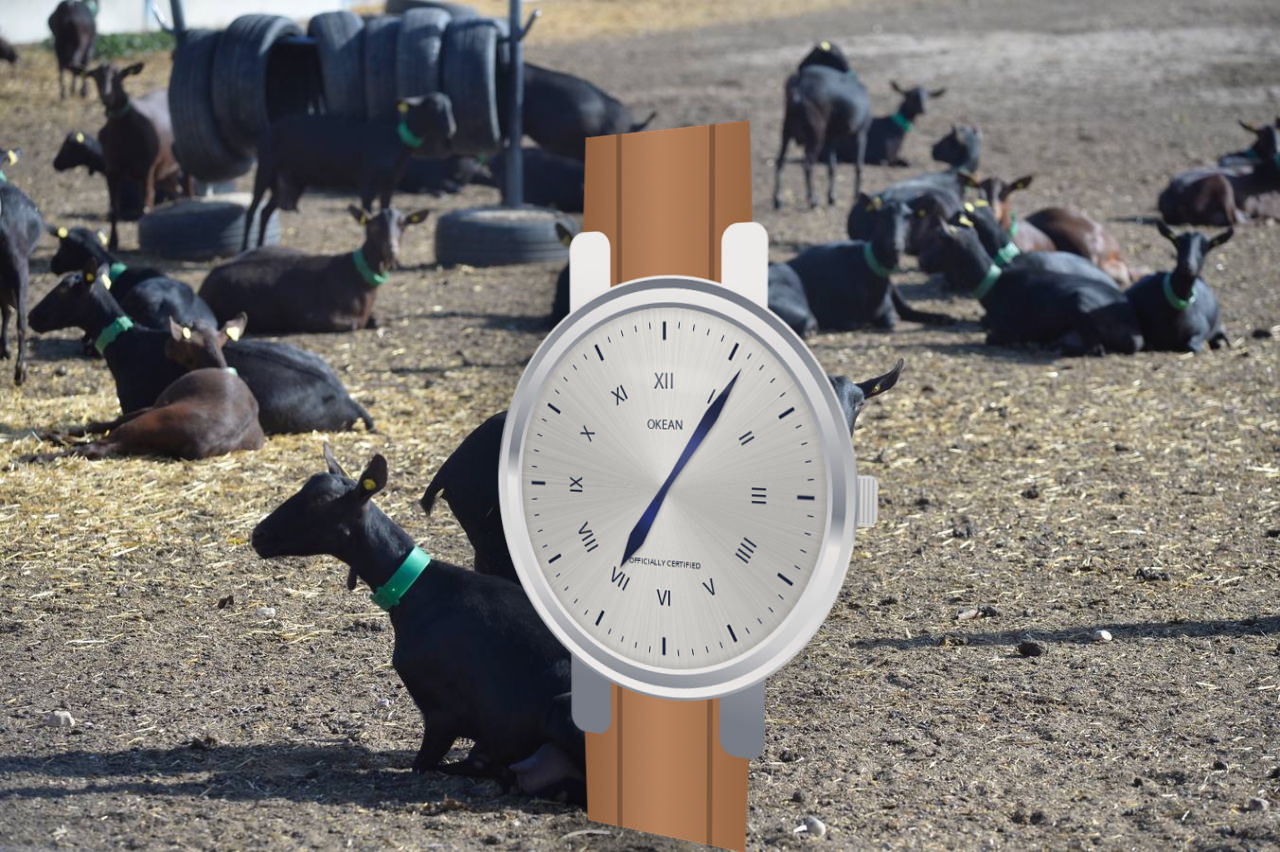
7:06
